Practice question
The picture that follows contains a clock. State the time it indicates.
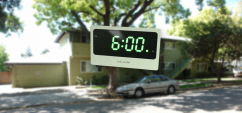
6:00
